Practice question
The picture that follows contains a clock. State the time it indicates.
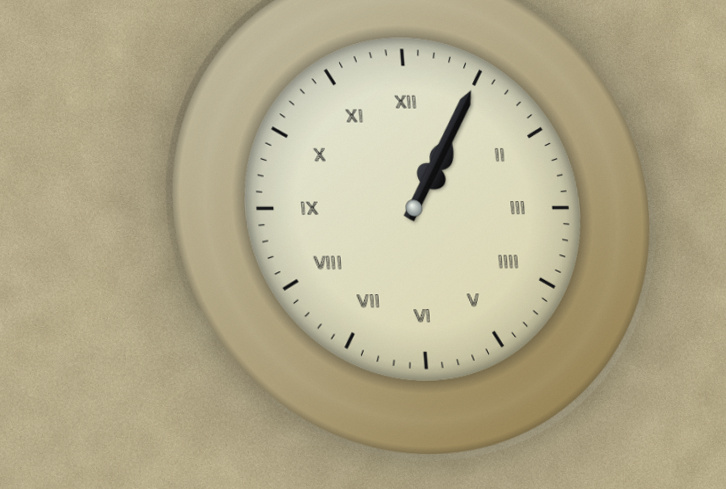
1:05
